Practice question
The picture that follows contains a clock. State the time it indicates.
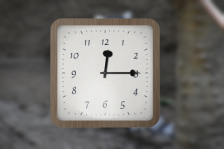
12:15
